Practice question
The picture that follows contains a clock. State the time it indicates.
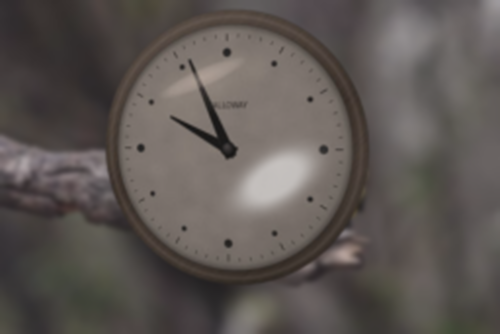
9:56
